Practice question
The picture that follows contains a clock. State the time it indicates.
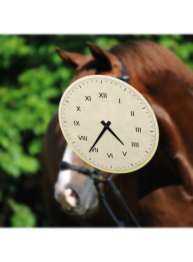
4:36
